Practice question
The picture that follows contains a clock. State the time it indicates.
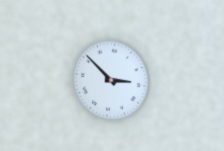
2:51
